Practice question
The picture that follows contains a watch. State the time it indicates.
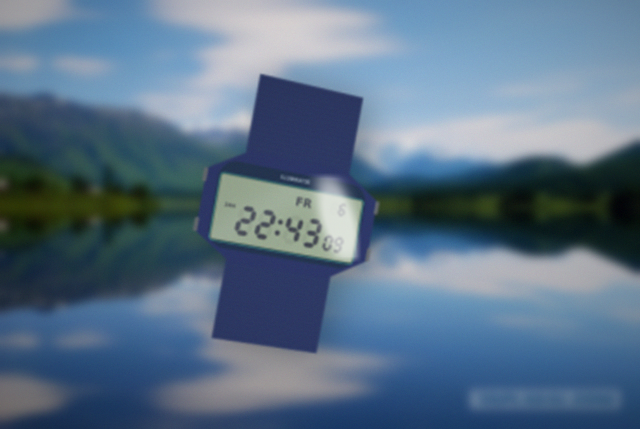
22:43:09
